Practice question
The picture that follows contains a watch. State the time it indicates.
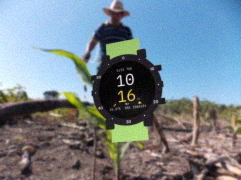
10:16
